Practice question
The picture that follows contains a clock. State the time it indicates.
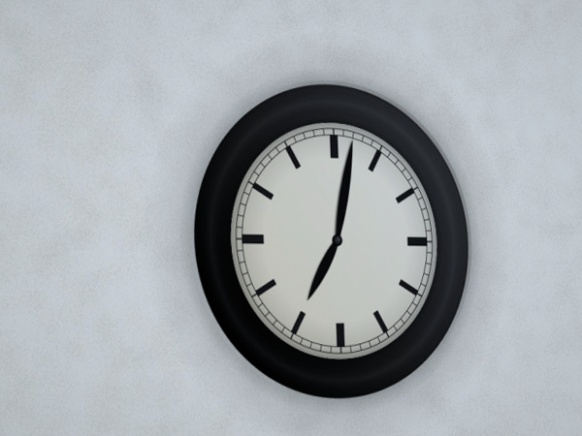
7:02
